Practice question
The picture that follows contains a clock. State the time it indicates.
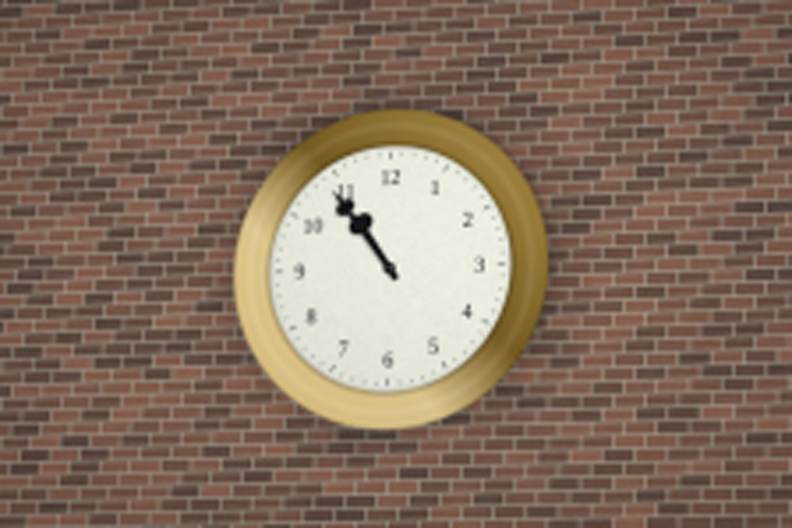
10:54
